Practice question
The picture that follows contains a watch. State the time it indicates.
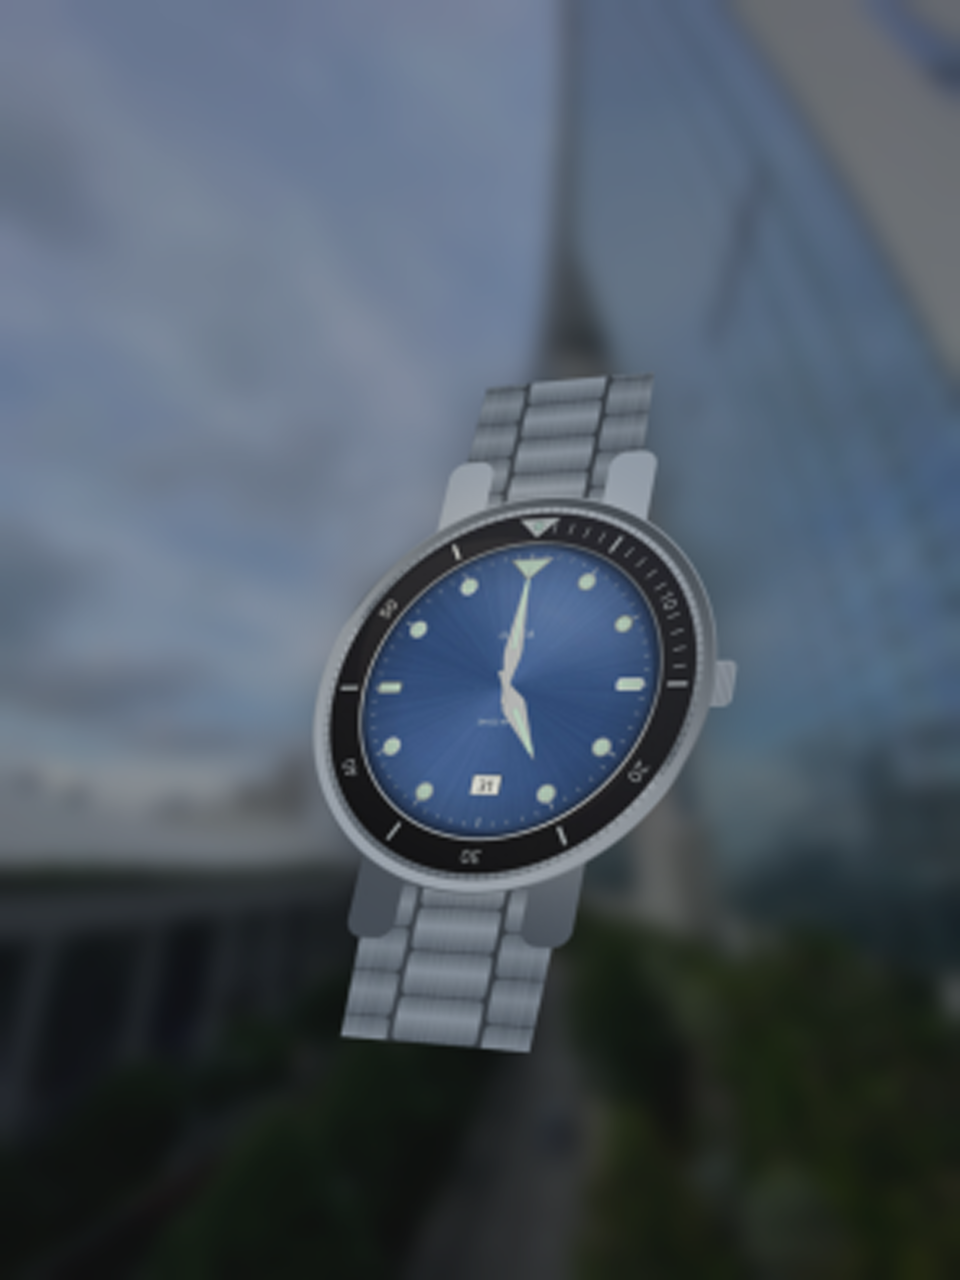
5:00
